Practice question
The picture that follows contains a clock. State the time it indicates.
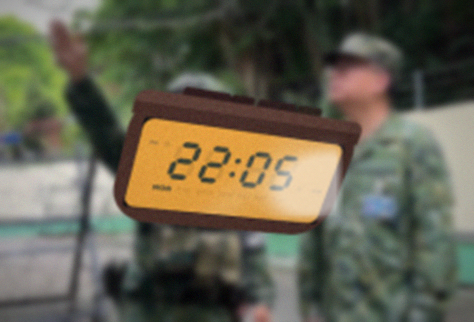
22:05
